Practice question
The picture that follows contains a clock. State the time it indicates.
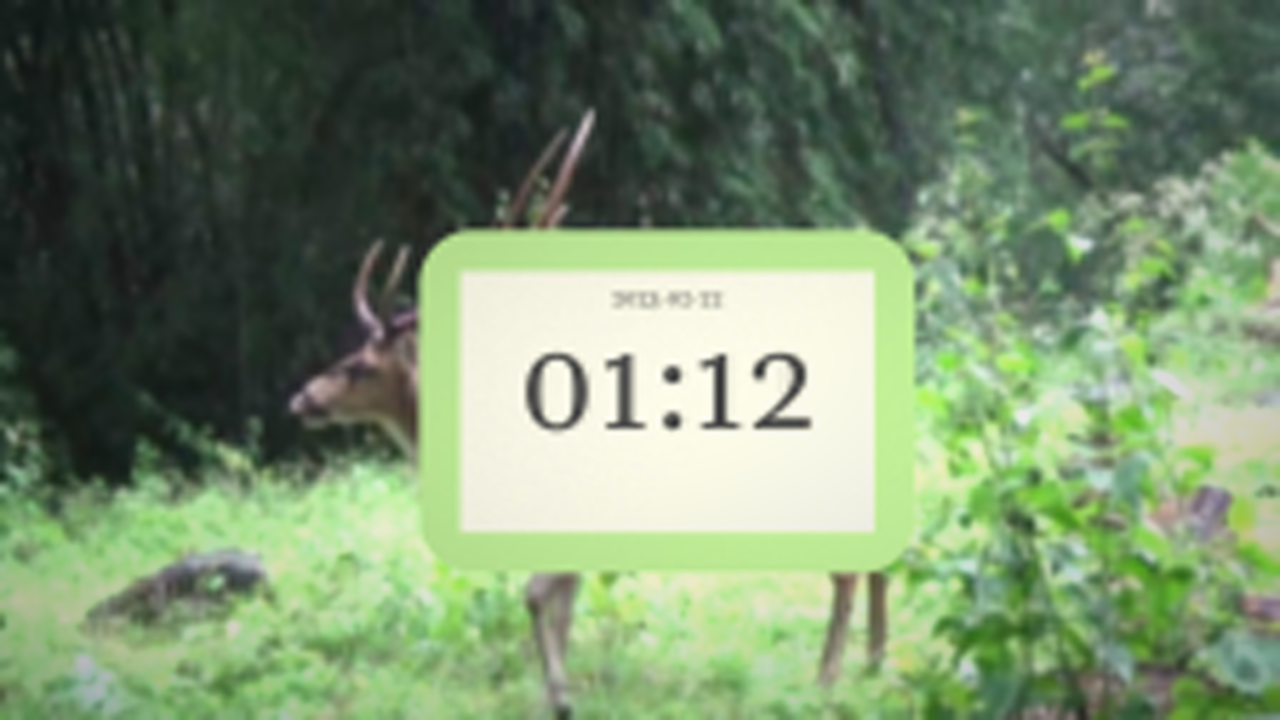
1:12
